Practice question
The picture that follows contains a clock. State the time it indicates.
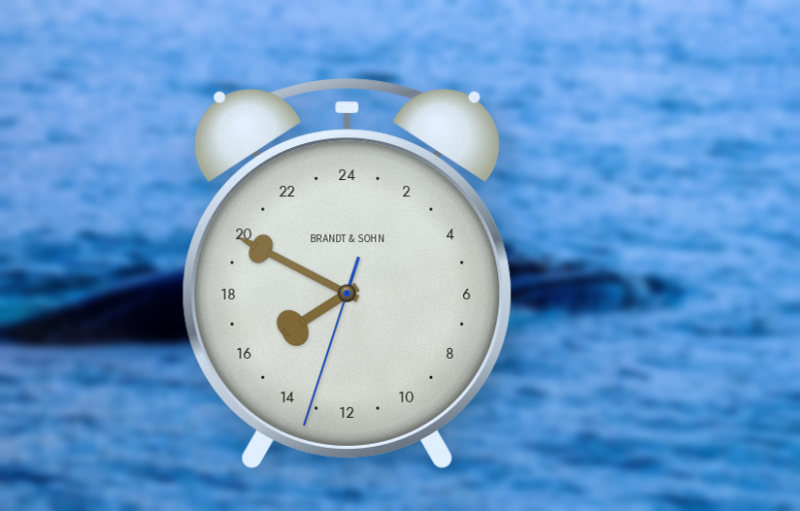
15:49:33
